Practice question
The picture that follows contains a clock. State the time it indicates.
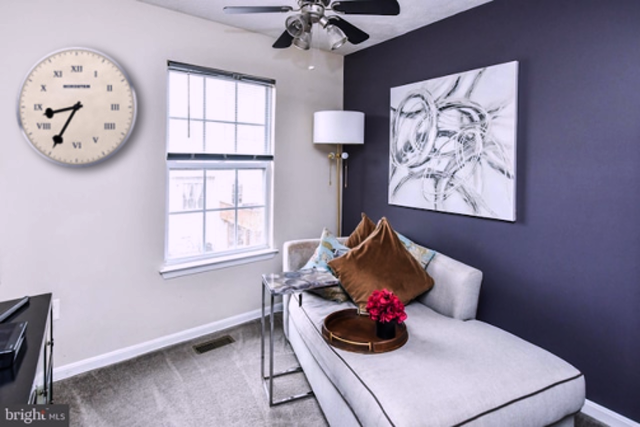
8:35
